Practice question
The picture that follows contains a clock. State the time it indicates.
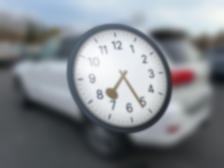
7:26
